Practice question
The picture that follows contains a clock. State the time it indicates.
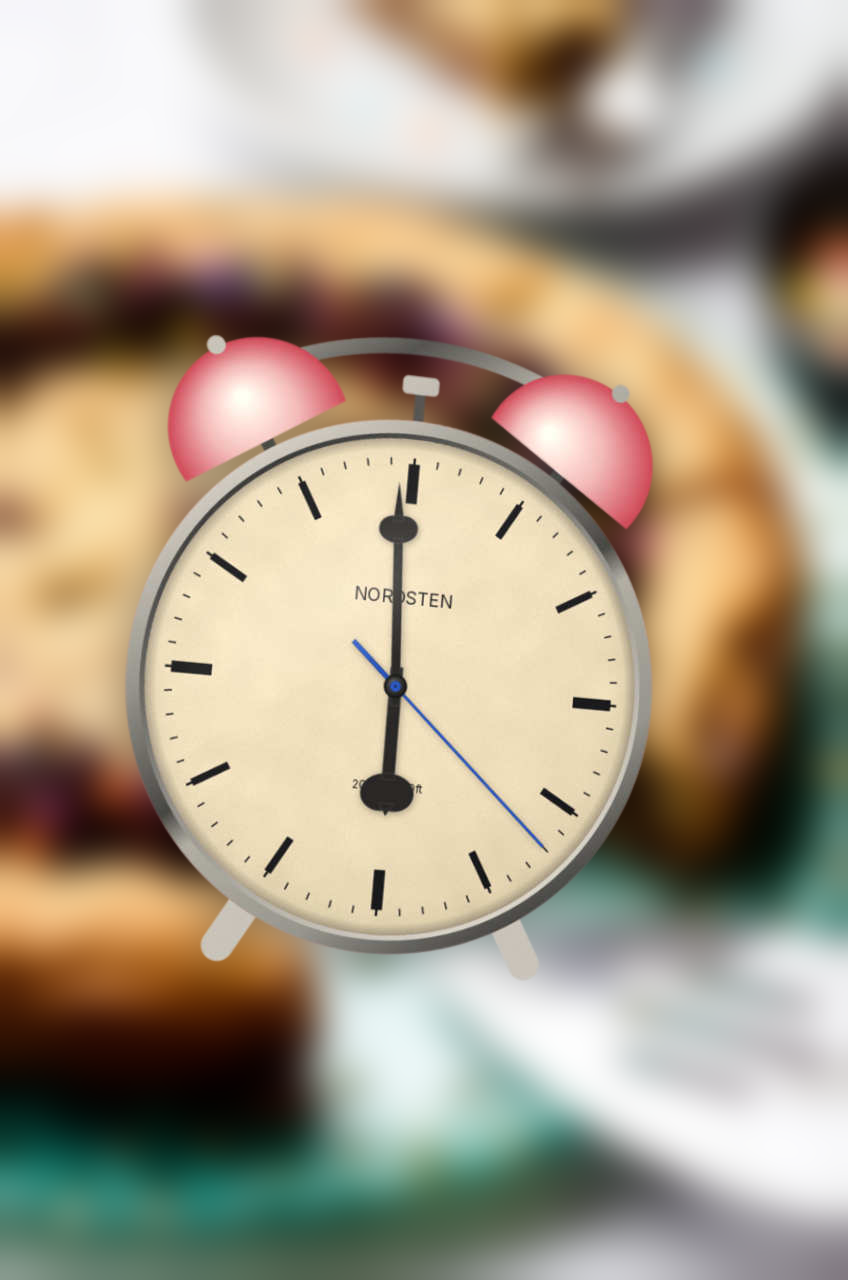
5:59:22
